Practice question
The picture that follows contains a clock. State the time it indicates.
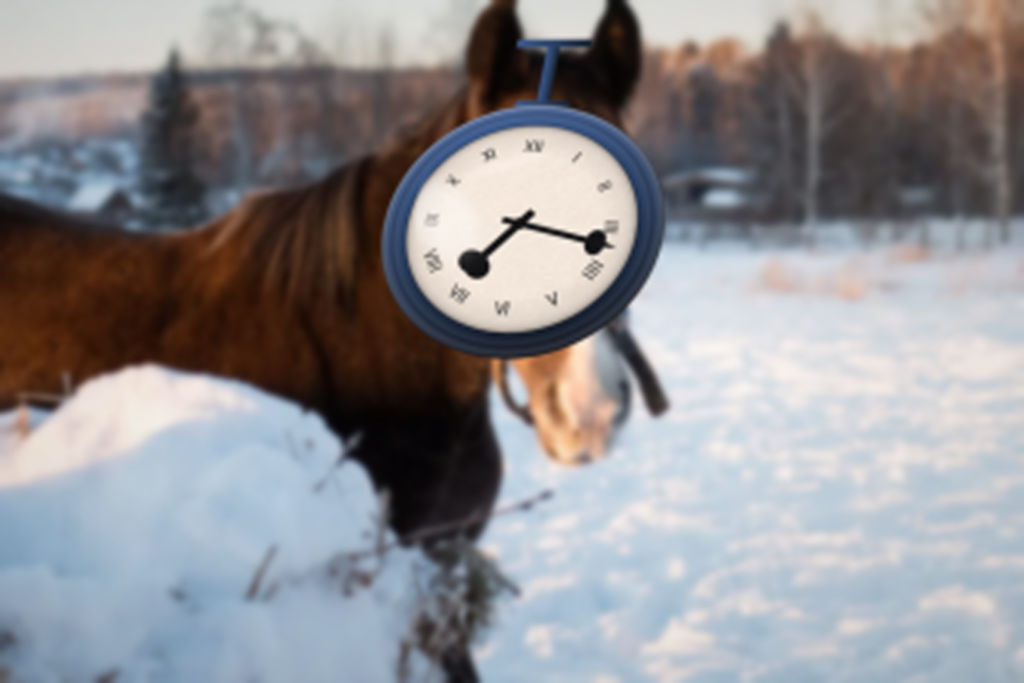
7:17
